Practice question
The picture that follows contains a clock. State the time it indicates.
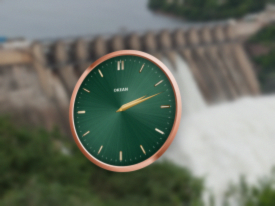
2:12
